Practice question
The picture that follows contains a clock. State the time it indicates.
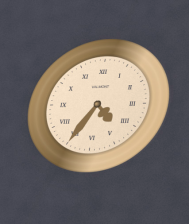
4:35
